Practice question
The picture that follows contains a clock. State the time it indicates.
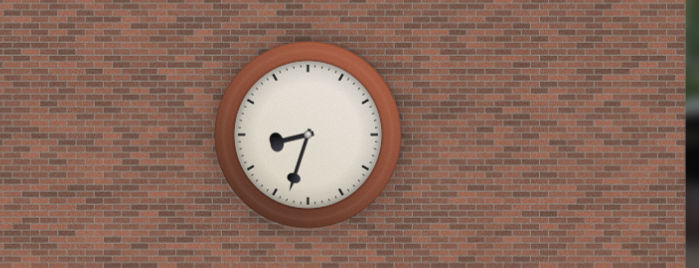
8:33
